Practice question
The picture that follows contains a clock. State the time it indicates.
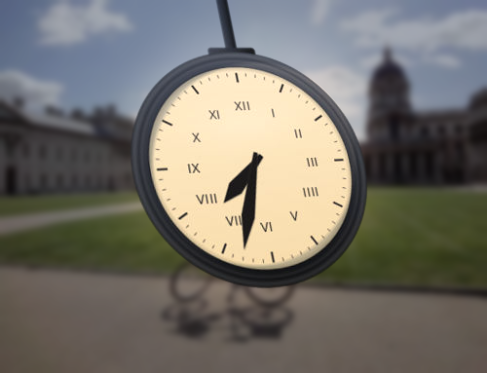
7:33
